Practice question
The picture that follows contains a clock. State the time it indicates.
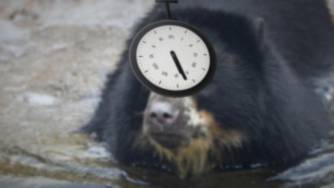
5:27
